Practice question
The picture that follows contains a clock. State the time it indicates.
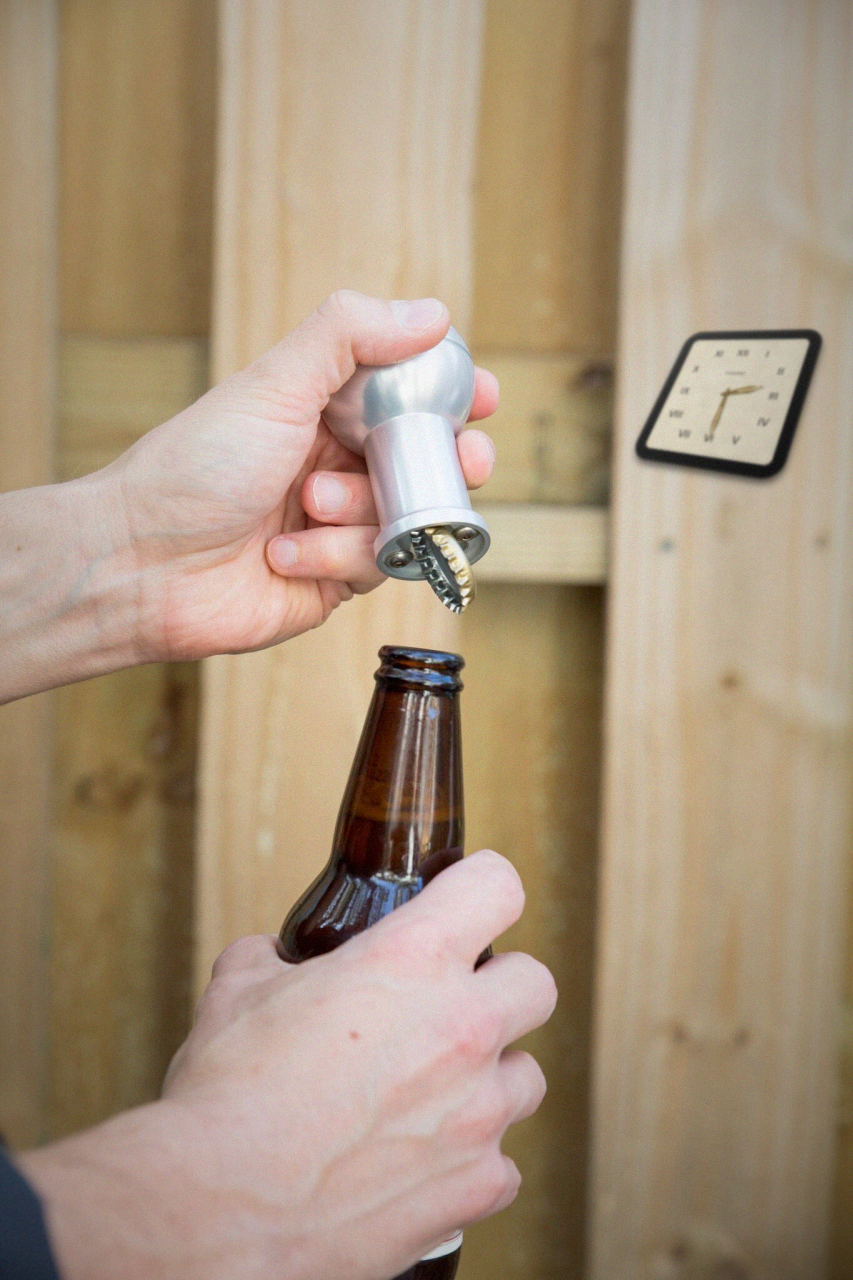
2:30
